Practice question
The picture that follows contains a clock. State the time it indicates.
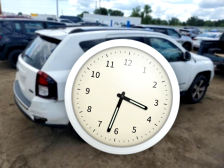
3:32
